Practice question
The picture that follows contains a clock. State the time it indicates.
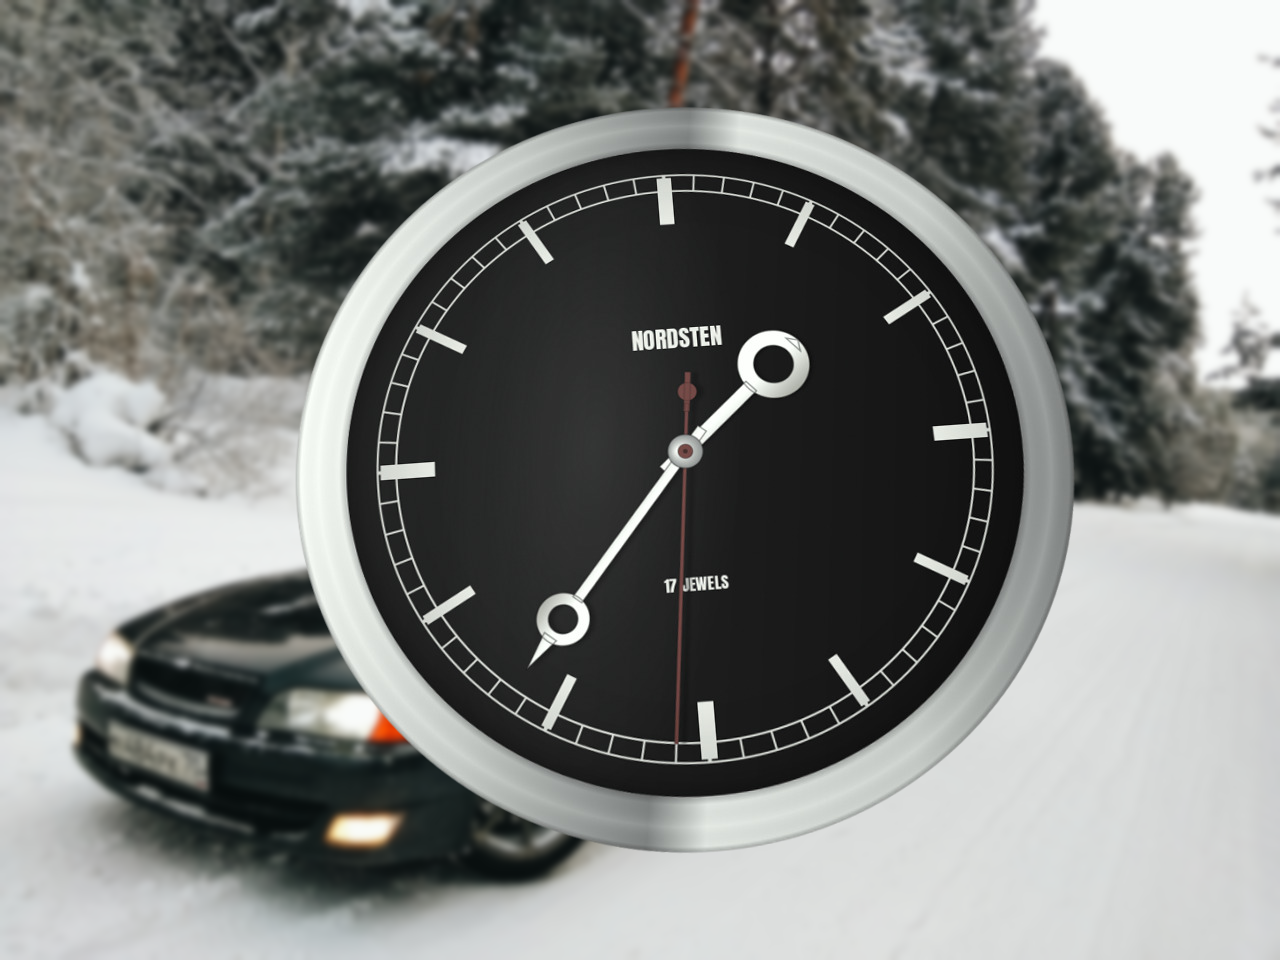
1:36:31
